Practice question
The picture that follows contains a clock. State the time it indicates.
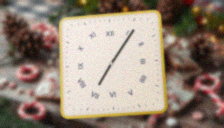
7:06
